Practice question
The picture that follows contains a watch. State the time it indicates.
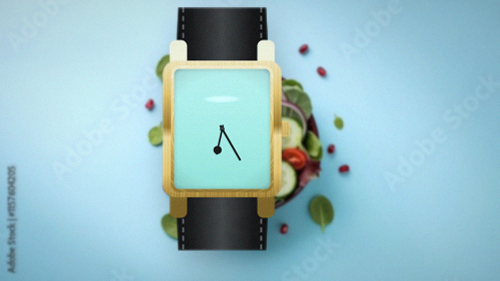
6:25
